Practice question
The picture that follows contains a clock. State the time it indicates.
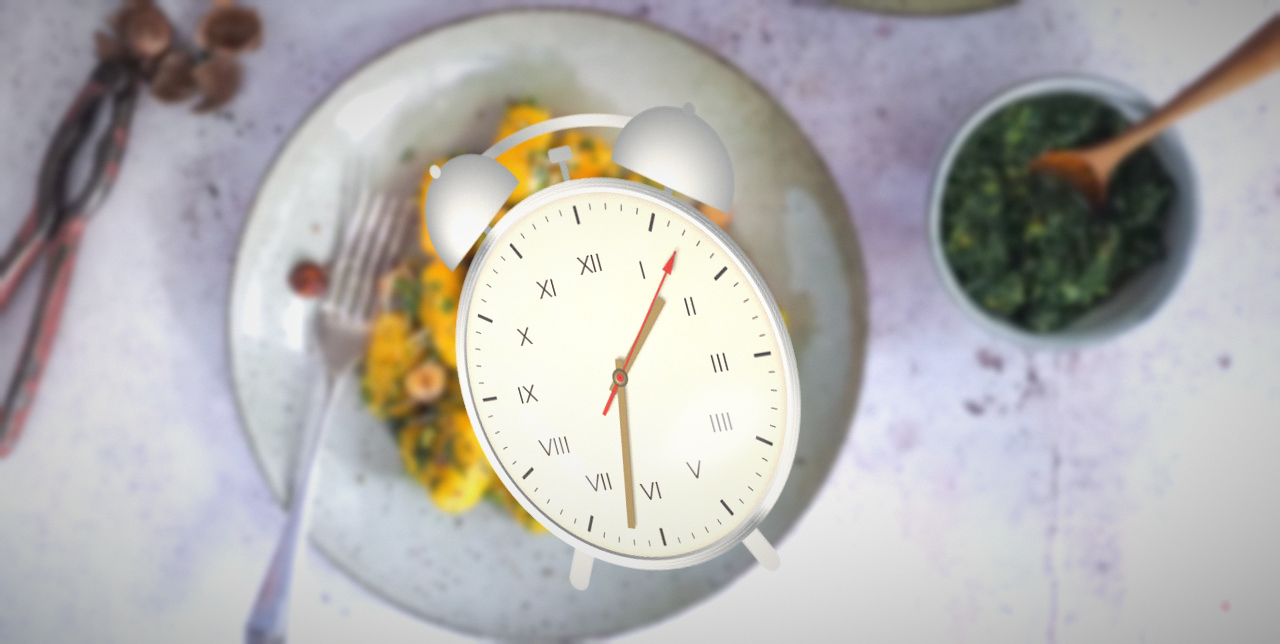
1:32:07
